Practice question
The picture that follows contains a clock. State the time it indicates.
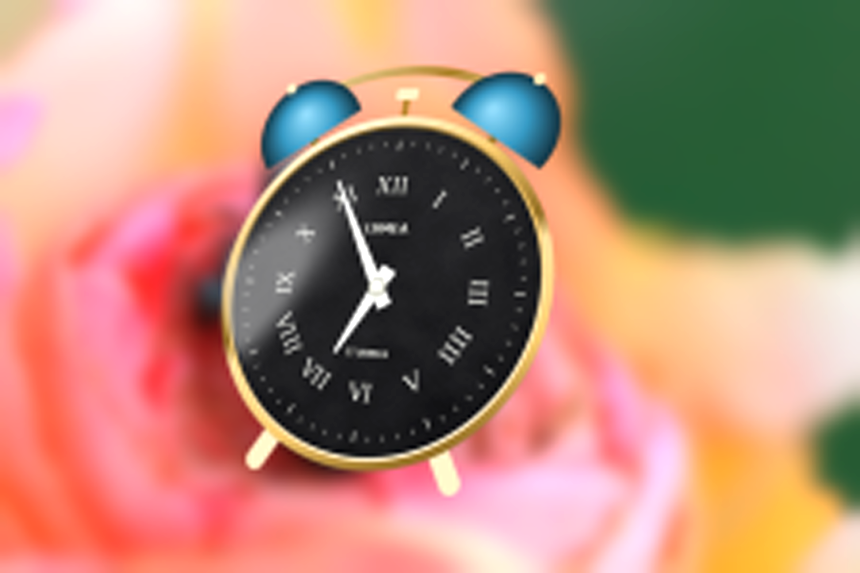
6:55
